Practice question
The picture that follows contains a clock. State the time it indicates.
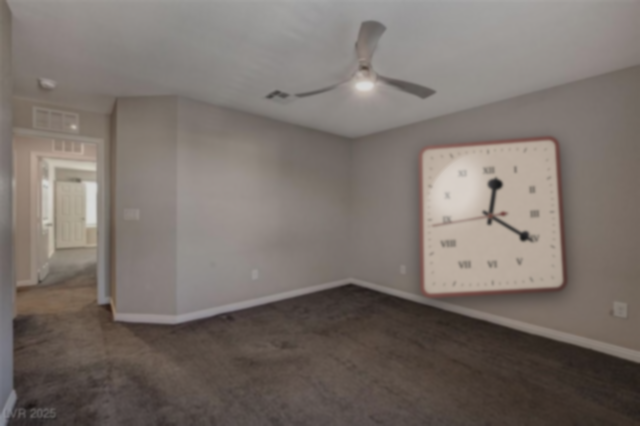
12:20:44
